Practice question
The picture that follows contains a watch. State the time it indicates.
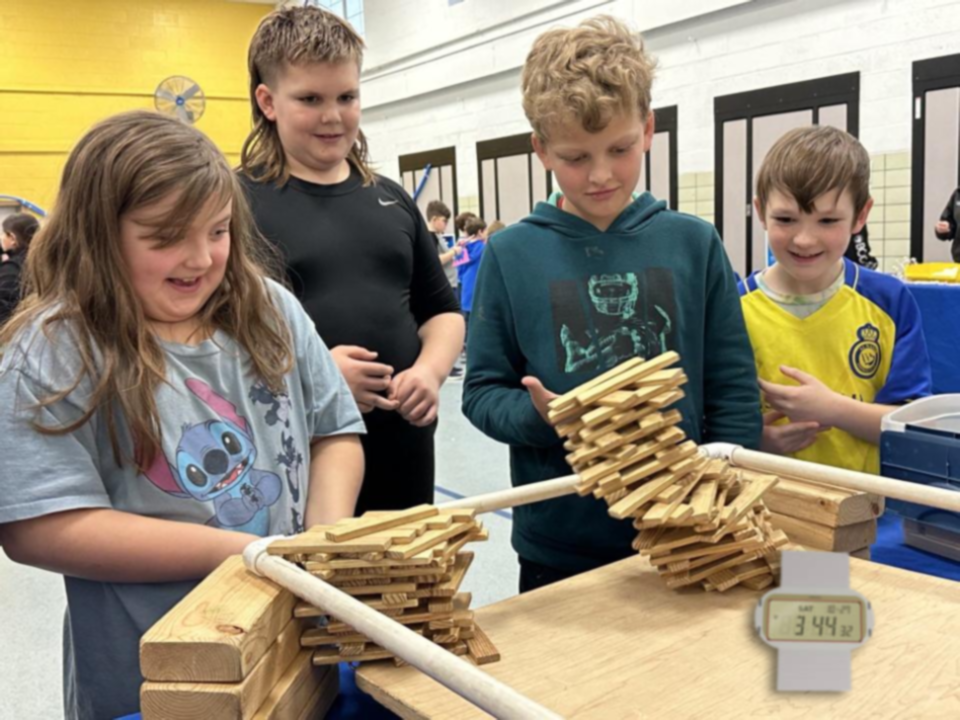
3:44
